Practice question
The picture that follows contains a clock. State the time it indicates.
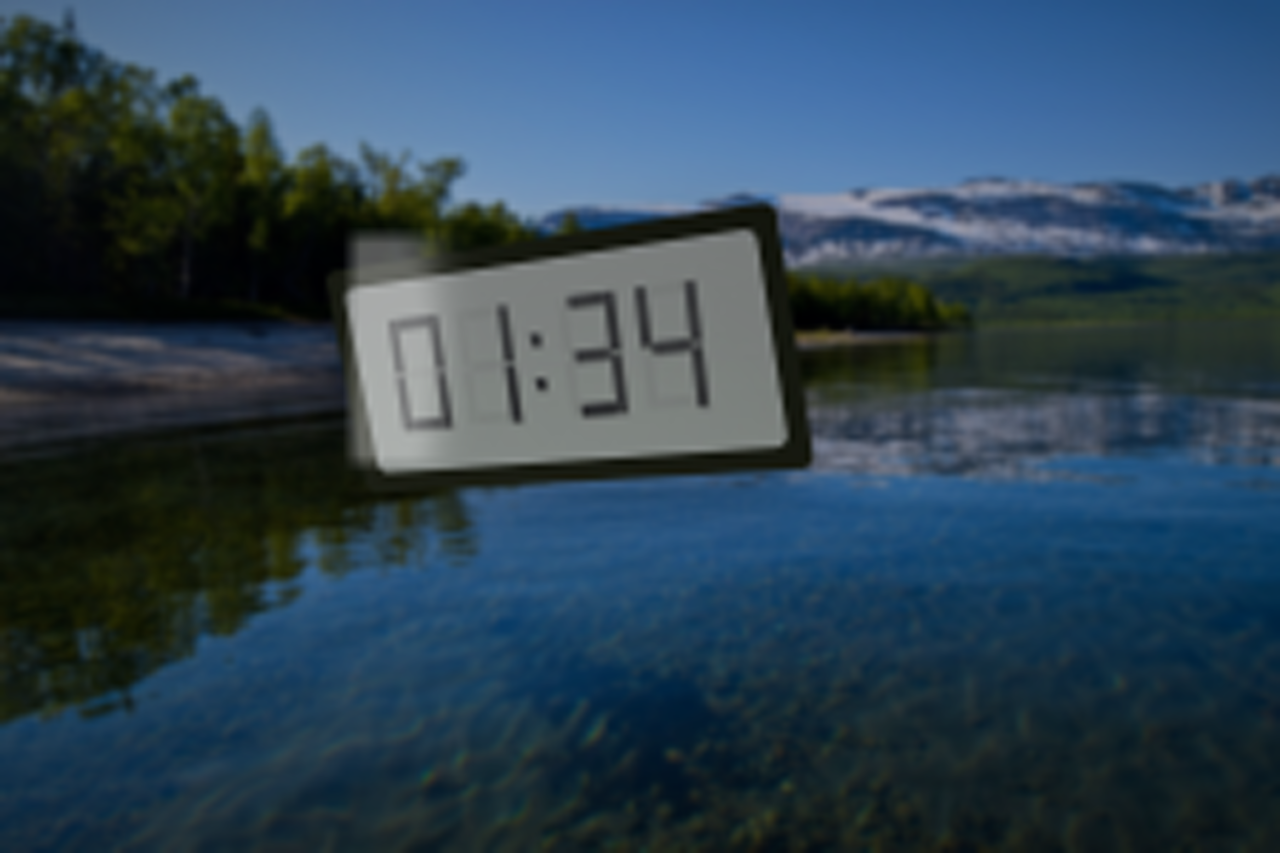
1:34
